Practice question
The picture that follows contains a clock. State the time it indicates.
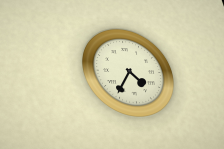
4:36
